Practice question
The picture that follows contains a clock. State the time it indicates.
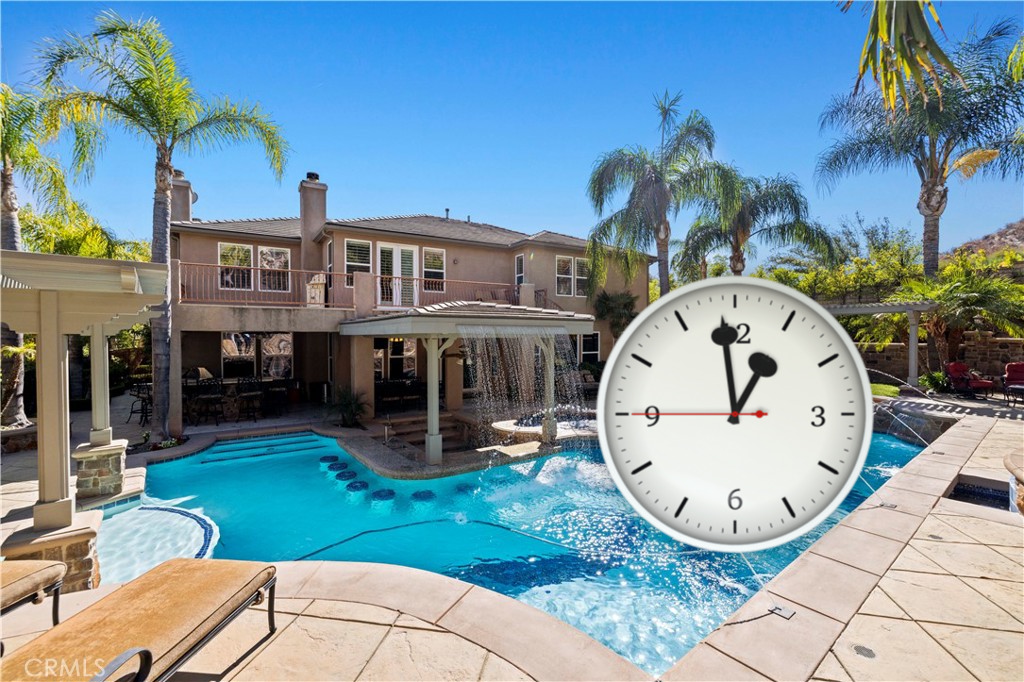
12:58:45
